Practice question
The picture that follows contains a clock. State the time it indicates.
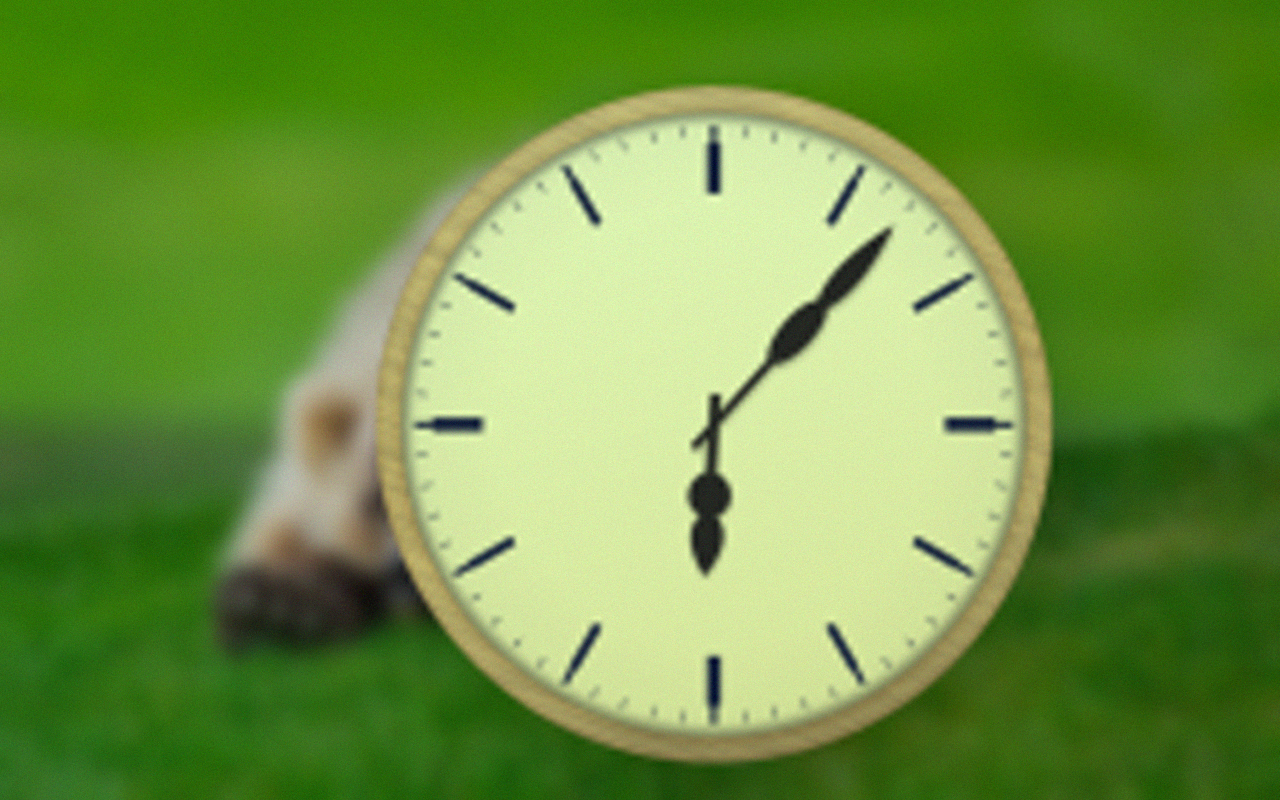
6:07
